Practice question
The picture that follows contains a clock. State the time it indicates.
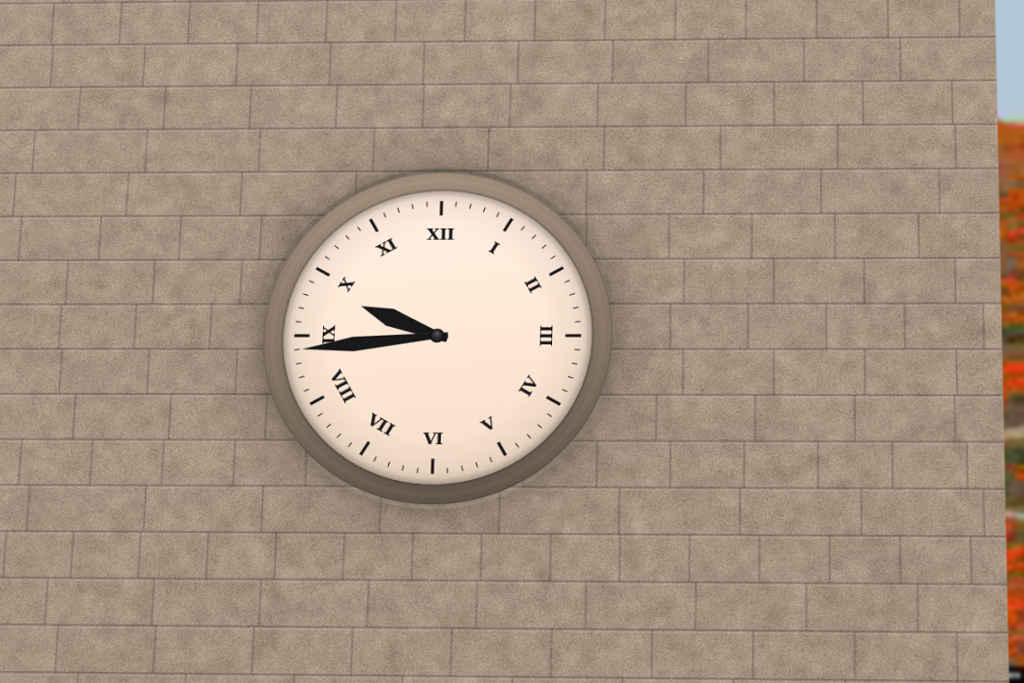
9:44
